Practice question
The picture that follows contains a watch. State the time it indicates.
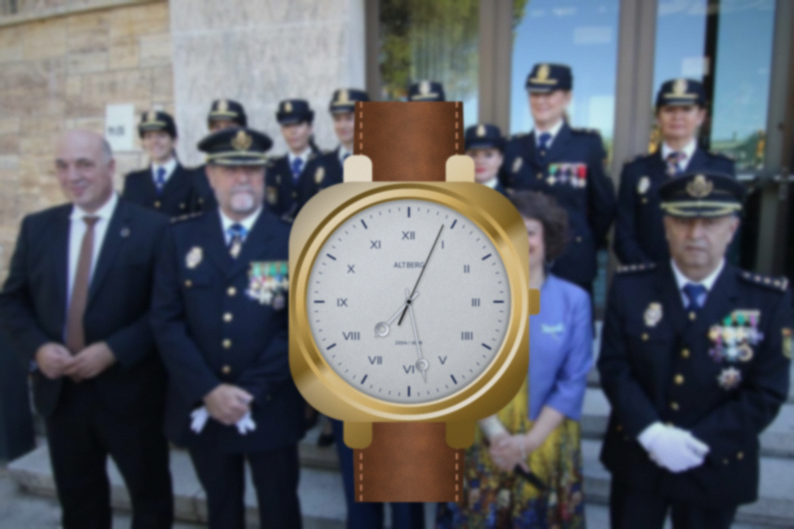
7:28:04
